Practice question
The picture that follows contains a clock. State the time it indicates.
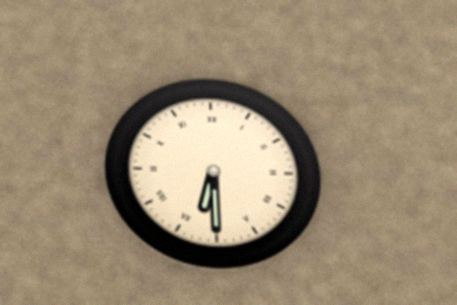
6:30
